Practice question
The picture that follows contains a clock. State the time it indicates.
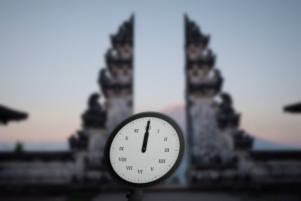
12:00
